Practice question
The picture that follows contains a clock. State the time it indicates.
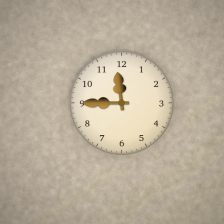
11:45
